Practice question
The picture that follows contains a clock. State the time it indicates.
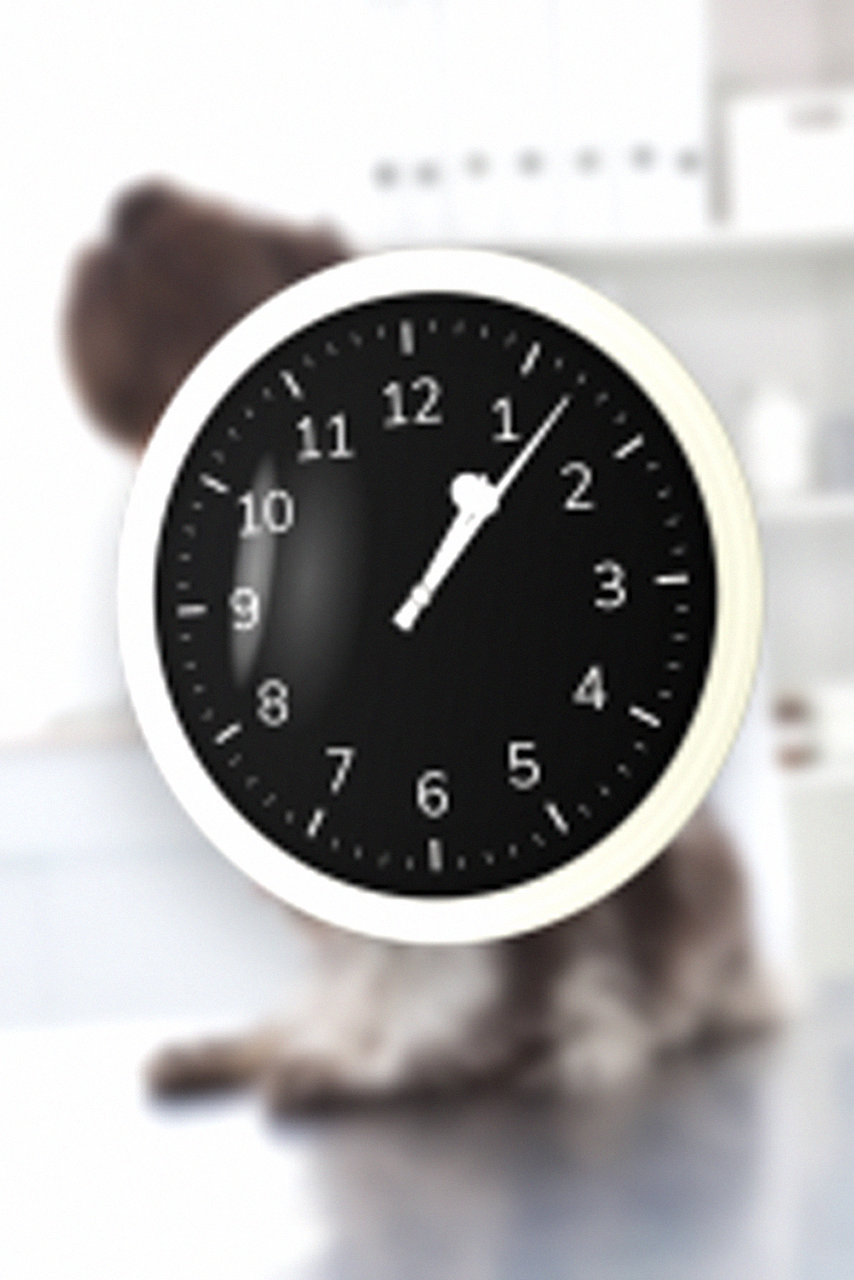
1:07
